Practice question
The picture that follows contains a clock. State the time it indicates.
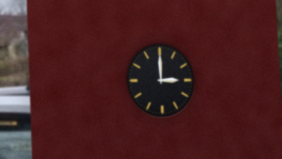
3:00
